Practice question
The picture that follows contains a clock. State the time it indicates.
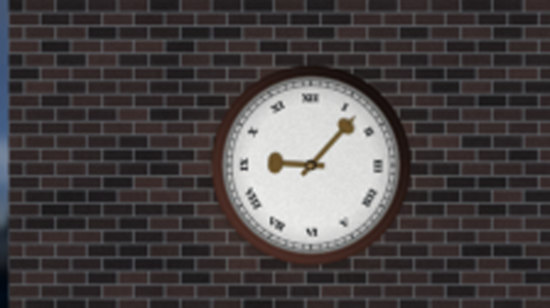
9:07
